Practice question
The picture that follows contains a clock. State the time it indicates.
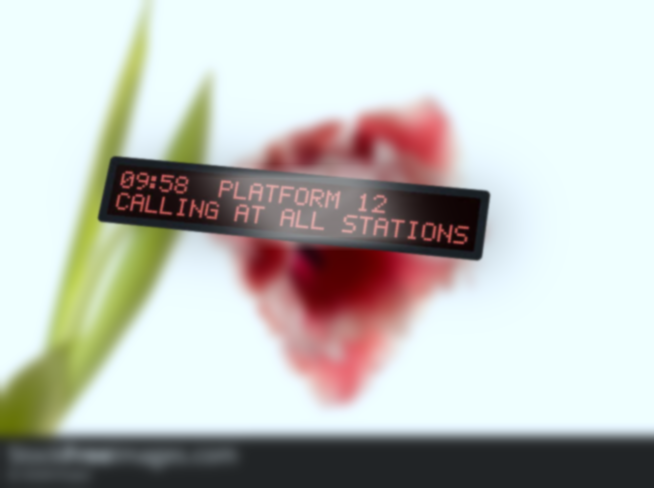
9:58
